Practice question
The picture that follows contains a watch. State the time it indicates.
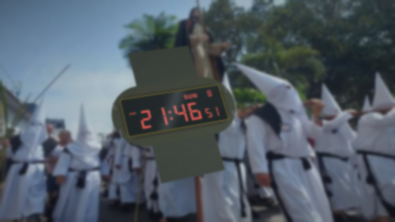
21:46
